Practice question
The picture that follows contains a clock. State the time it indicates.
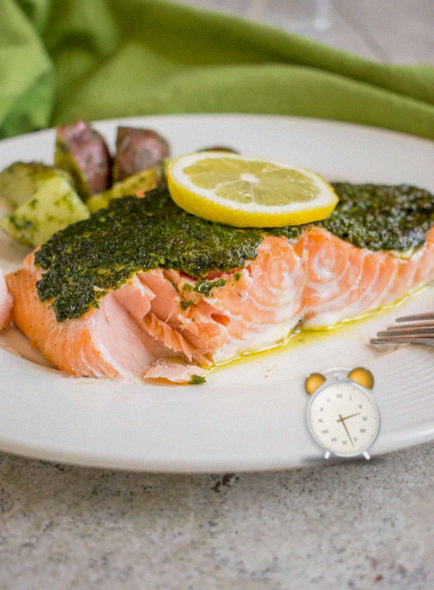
2:27
